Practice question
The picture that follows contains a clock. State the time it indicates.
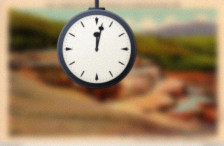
12:02
